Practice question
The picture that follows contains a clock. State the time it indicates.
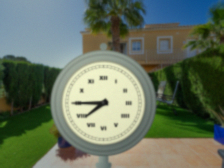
7:45
